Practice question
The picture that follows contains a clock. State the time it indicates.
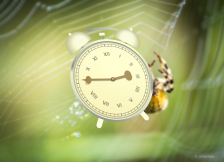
2:46
